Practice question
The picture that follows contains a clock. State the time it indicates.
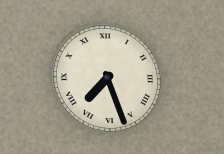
7:27
